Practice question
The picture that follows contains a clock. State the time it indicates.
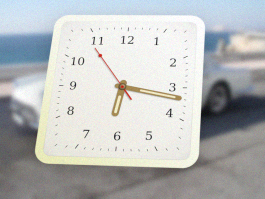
6:16:54
